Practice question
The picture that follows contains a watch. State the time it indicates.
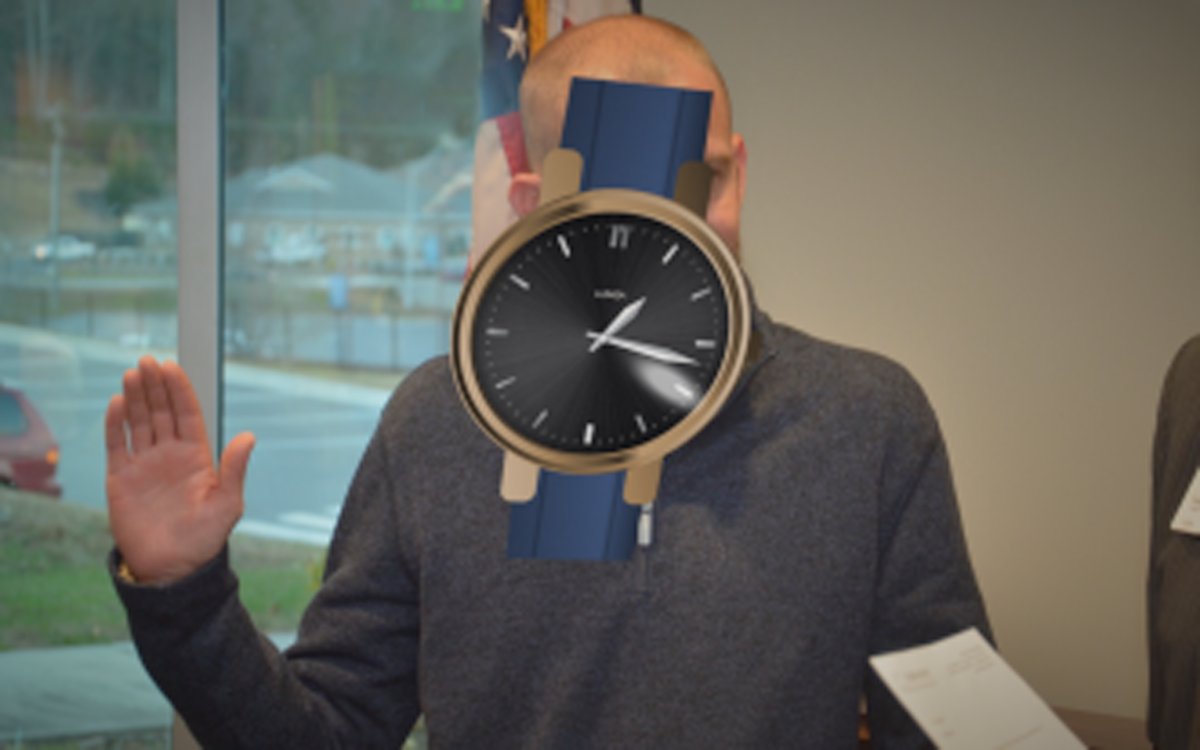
1:17
